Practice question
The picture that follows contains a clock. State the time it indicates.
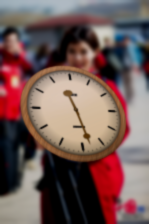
11:28
